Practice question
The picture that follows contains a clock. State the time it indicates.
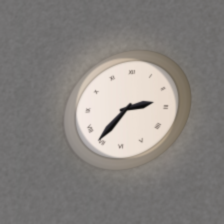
2:36
